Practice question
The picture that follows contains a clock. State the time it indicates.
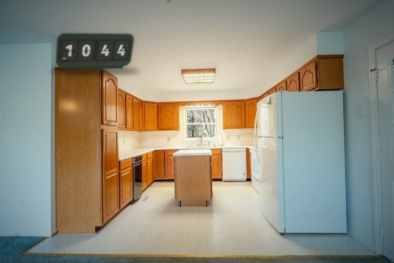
10:44
